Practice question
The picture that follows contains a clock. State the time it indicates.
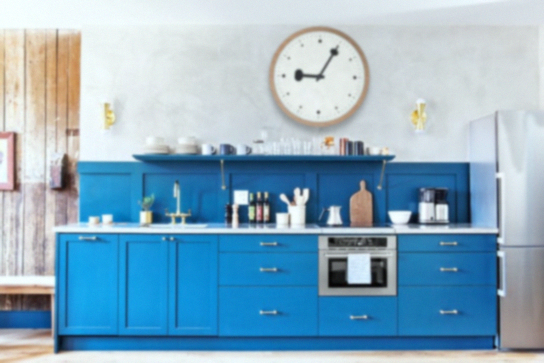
9:05
